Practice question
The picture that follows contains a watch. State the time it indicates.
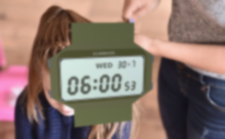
6:00
